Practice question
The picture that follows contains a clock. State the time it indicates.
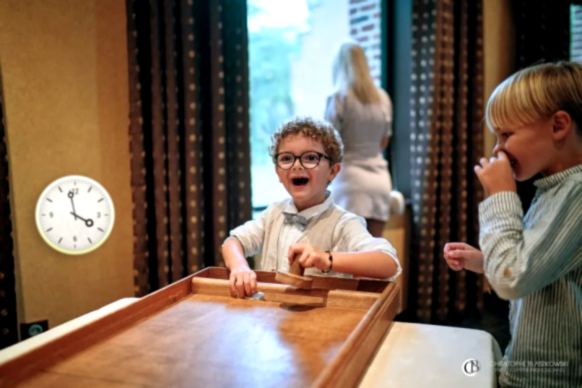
3:58
